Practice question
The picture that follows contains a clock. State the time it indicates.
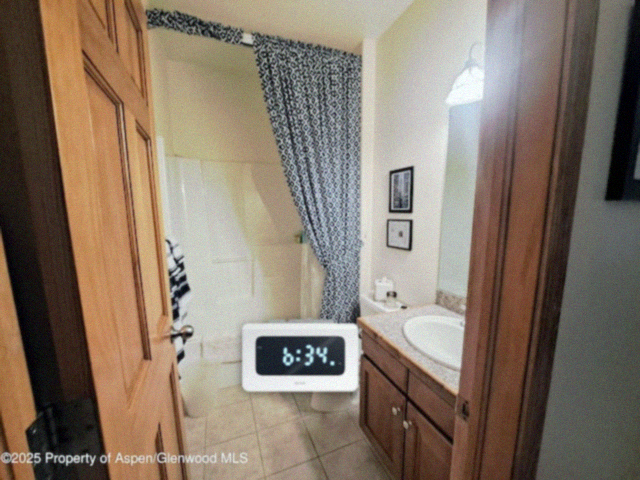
6:34
